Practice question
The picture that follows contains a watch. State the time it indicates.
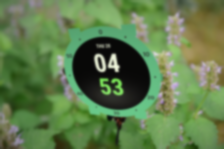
4:53
